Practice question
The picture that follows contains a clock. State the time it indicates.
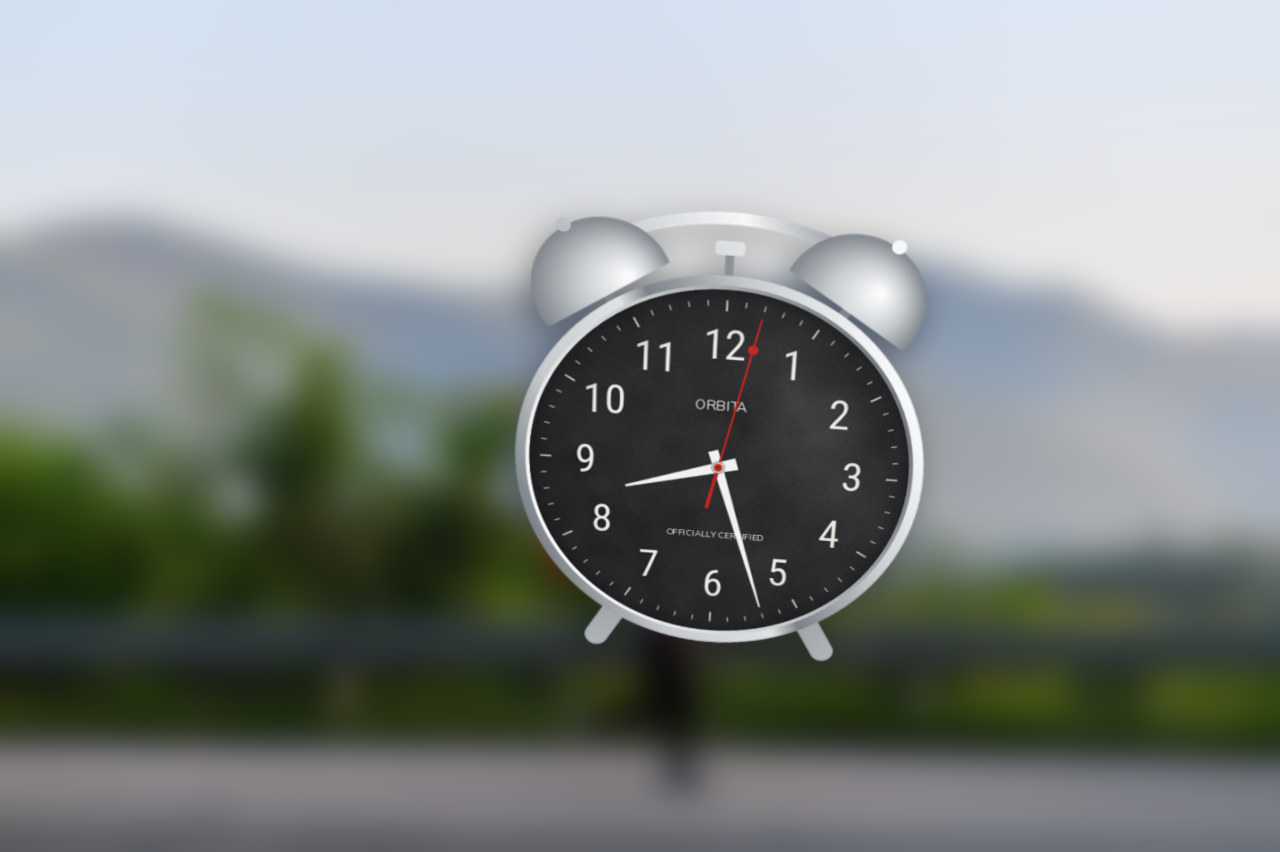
8:27:02
